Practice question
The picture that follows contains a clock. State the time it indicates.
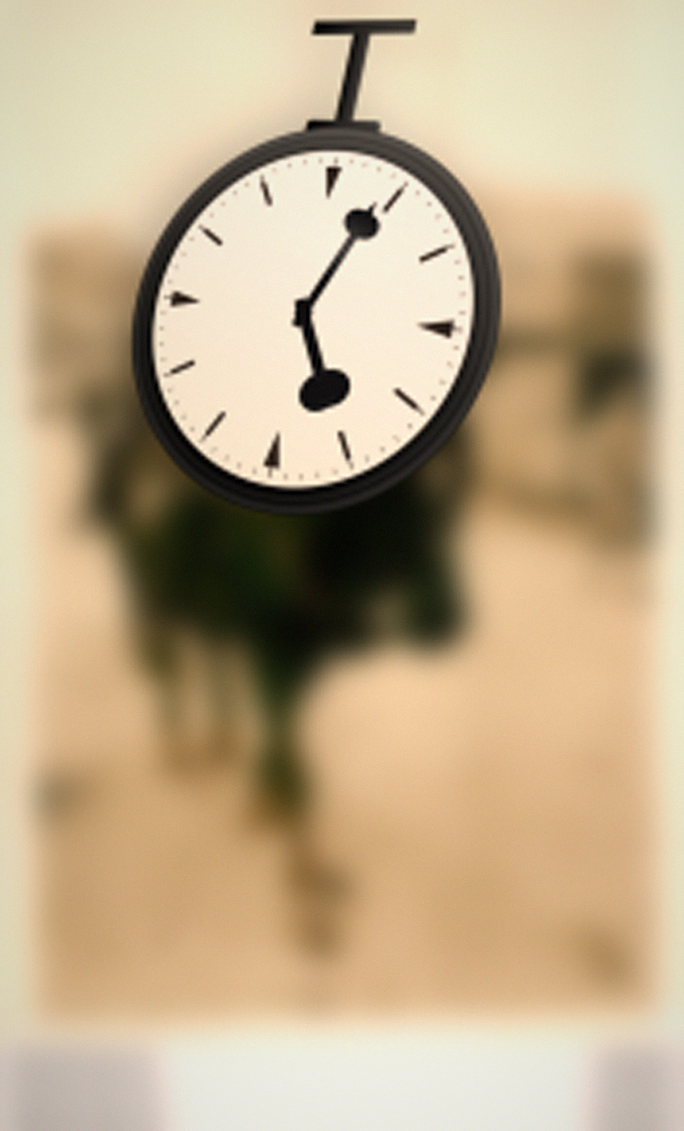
5:04
